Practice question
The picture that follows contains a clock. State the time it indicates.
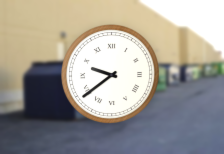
9:39
